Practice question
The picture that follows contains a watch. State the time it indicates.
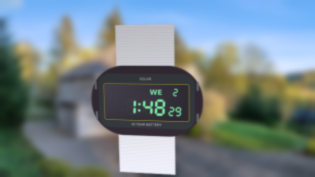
1:48:29
